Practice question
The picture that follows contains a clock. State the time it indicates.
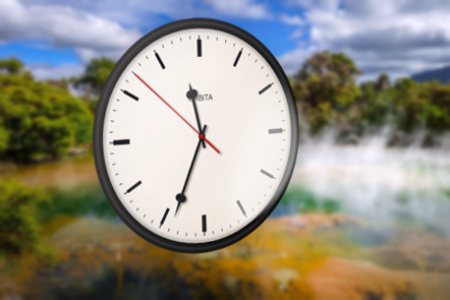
11:33:52
